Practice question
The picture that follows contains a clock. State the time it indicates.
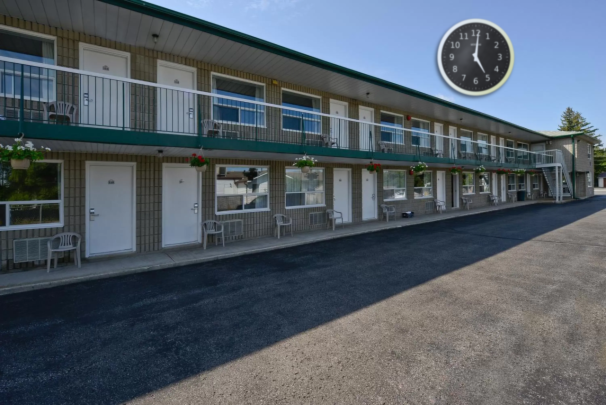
5:01
